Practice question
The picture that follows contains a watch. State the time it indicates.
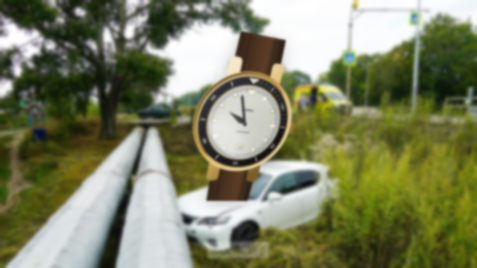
9:57
